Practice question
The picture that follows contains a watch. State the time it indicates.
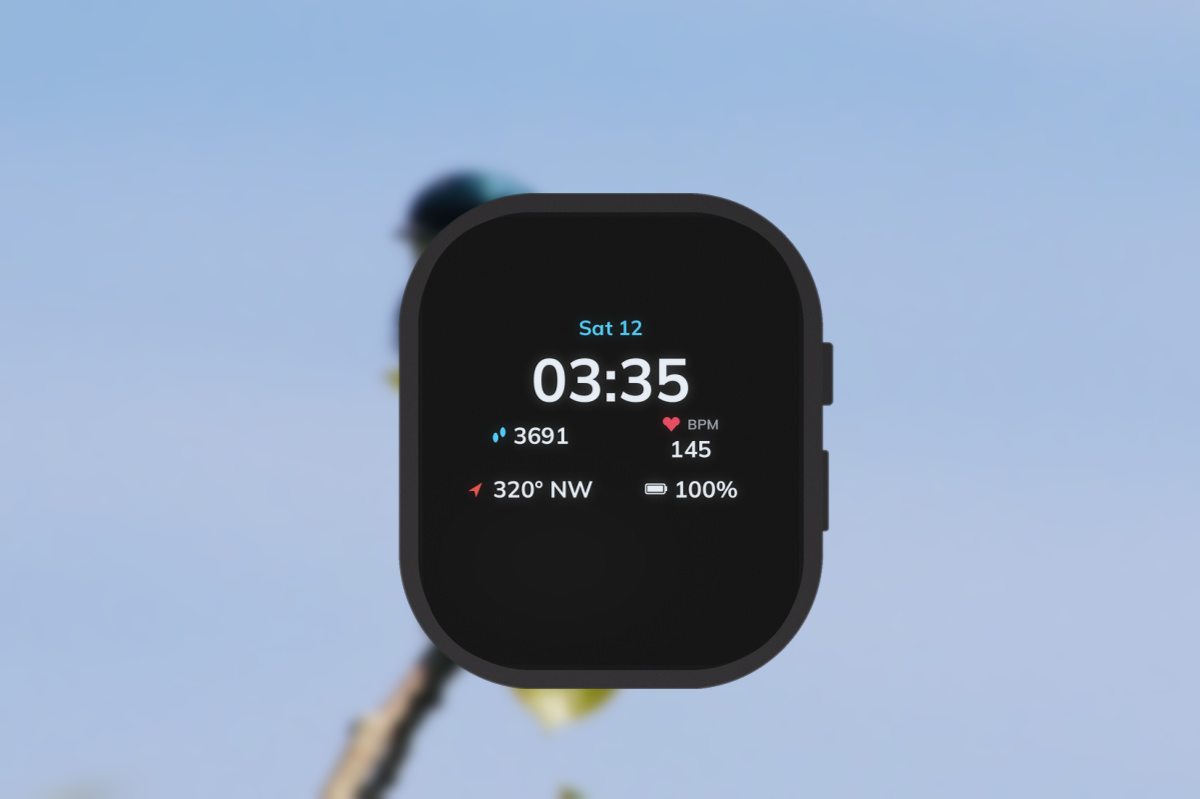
3:35
